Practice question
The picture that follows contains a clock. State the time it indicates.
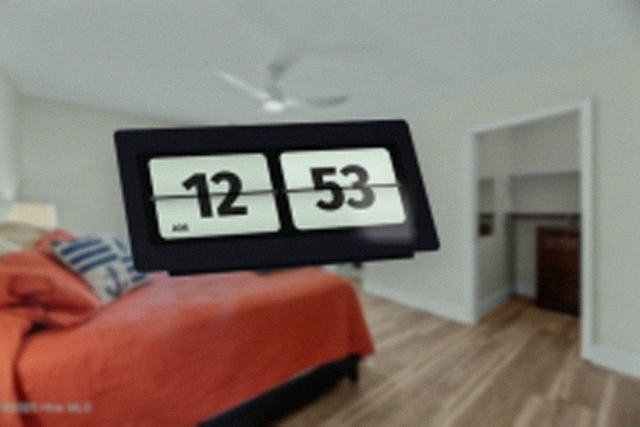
12:53
